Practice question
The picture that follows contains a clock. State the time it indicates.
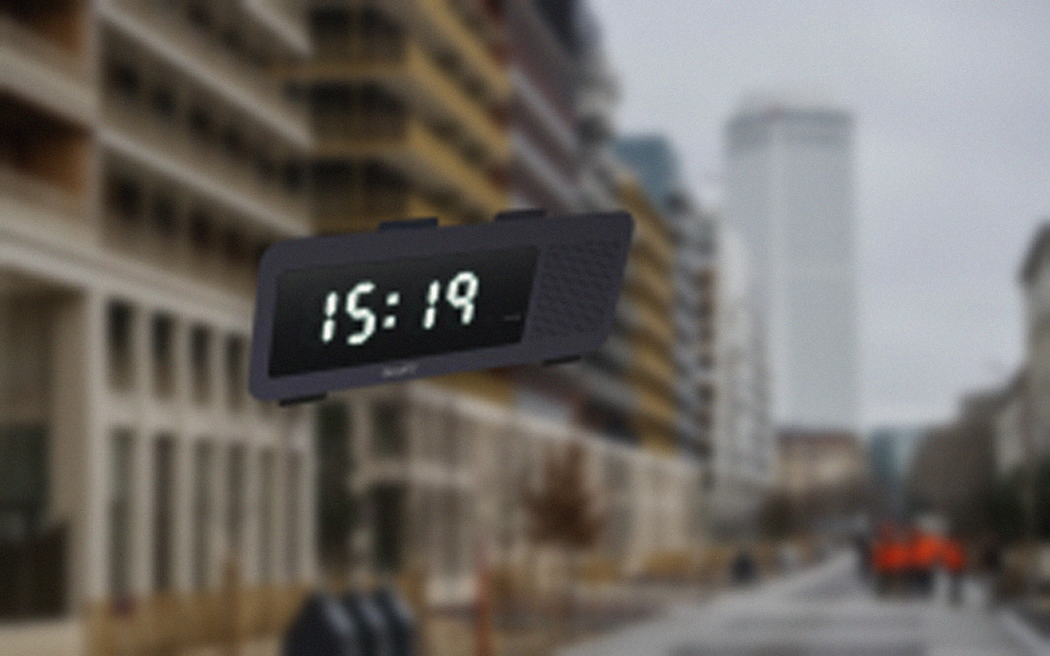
15:19
